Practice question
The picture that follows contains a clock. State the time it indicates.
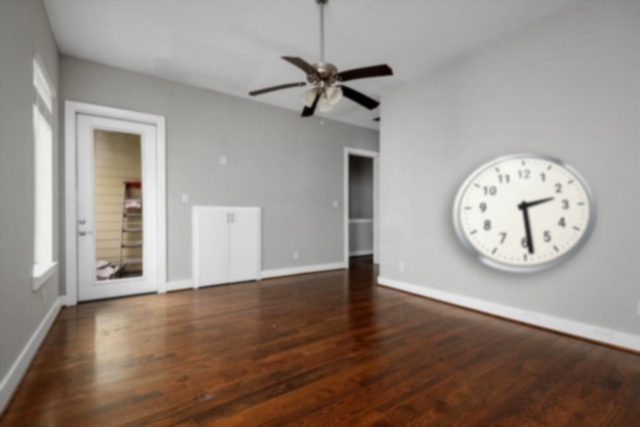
2:29
